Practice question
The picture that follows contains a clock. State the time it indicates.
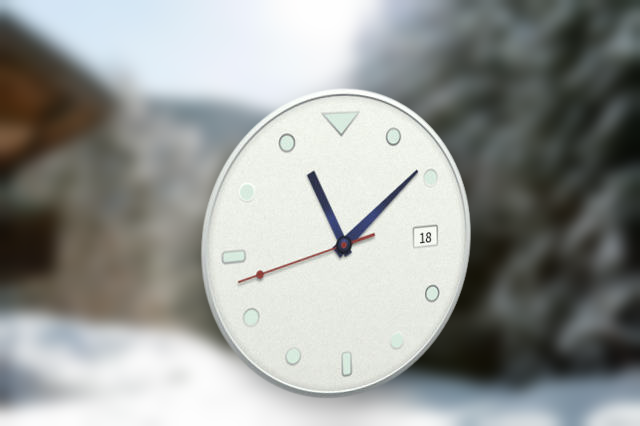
11:08:43
